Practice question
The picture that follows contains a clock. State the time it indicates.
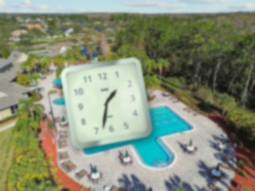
1:33
